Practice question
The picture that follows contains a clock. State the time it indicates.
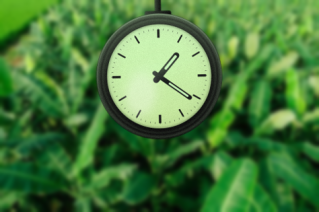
1:21
